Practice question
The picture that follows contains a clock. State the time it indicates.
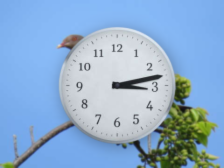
3:13
